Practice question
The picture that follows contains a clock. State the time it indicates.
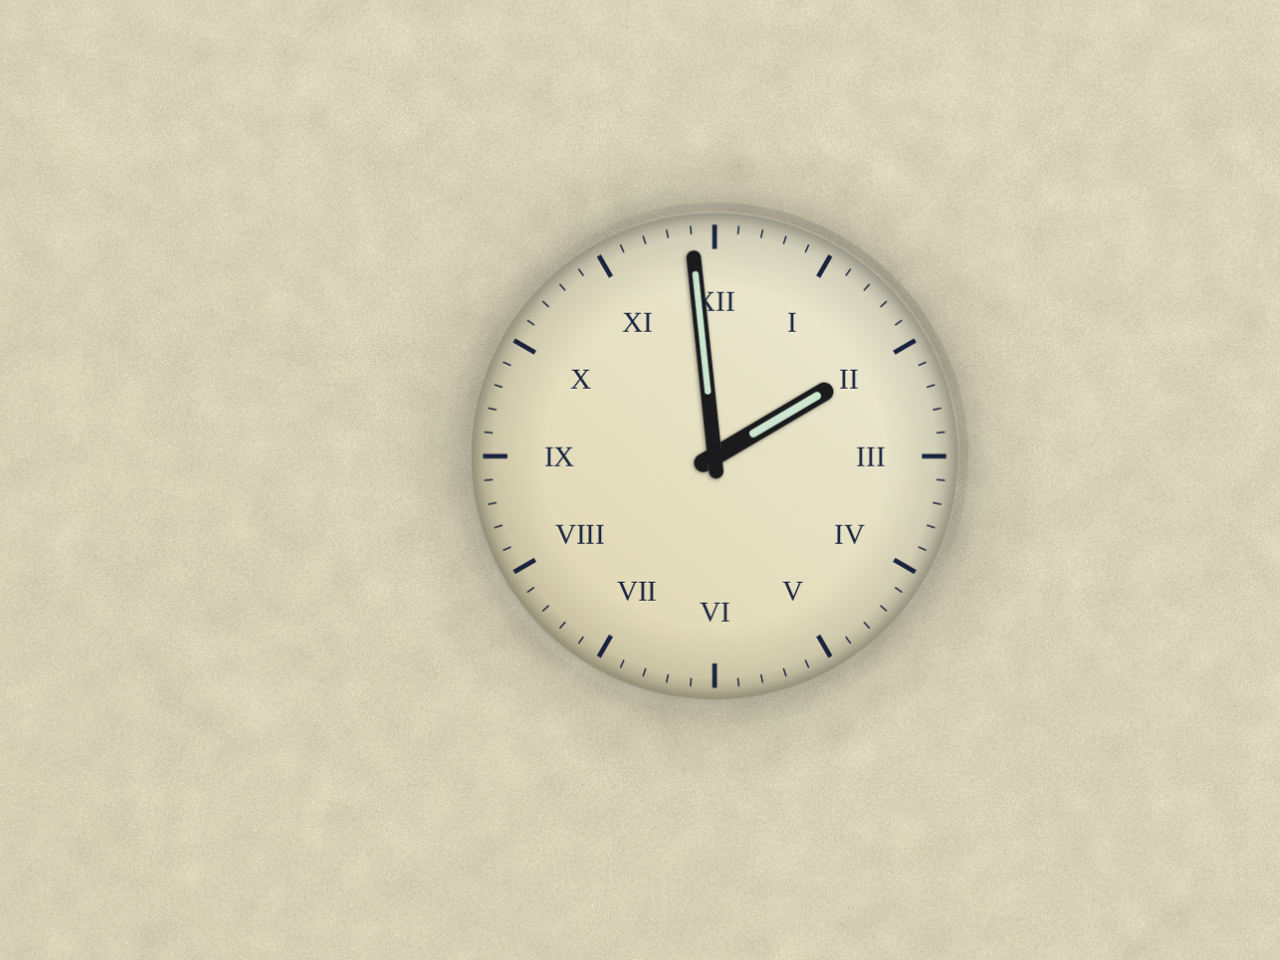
1:59
